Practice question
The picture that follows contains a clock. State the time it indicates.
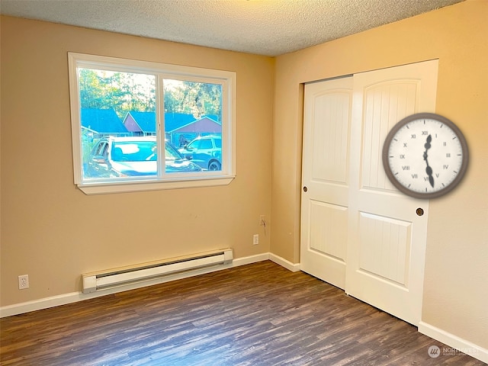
12:28
